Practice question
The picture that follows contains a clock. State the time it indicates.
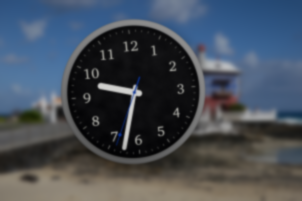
9:32:34
